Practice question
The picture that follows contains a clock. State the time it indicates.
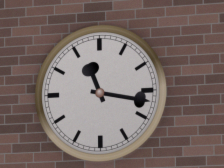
11:17
